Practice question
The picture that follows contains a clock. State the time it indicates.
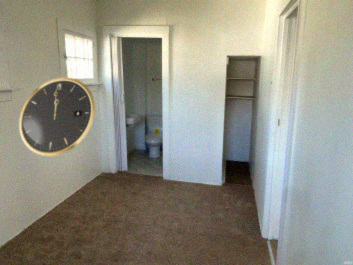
11:59
